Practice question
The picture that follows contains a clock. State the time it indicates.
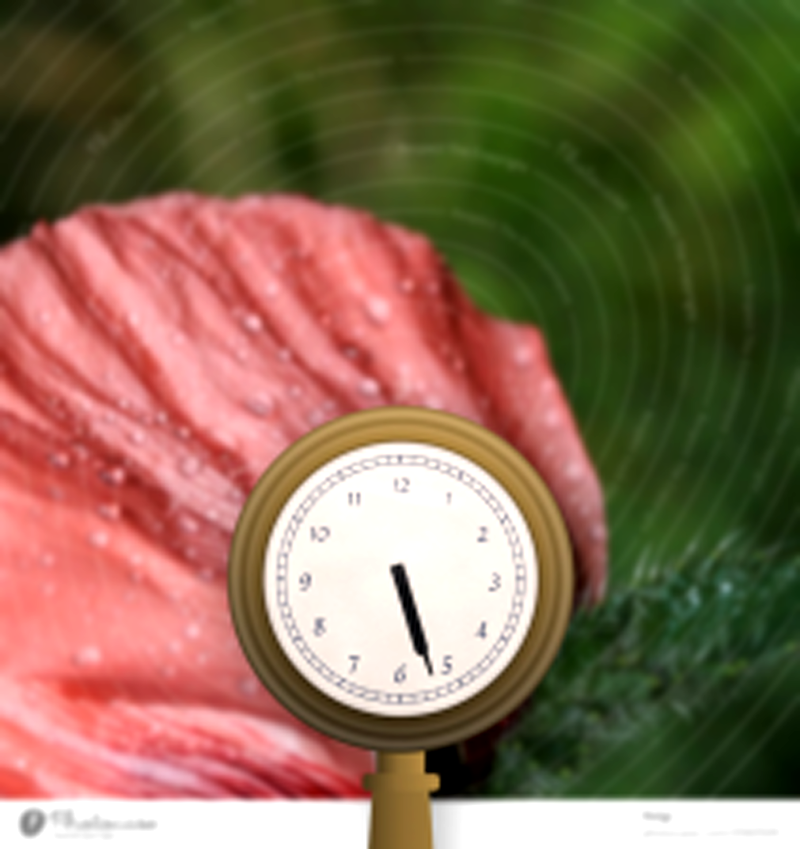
5:27
